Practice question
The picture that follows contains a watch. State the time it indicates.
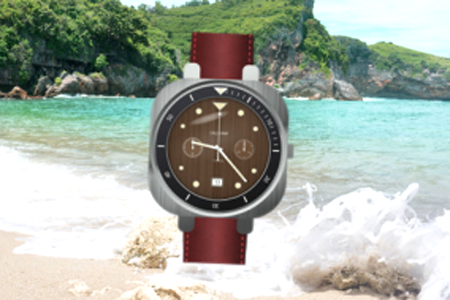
9:23
